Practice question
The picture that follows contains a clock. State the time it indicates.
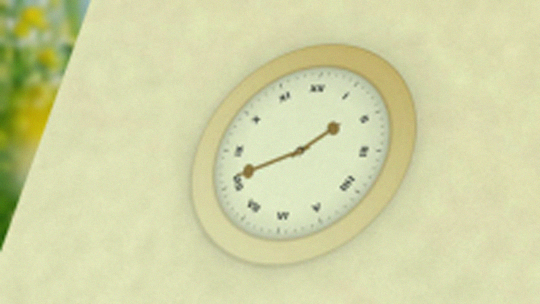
1:41
